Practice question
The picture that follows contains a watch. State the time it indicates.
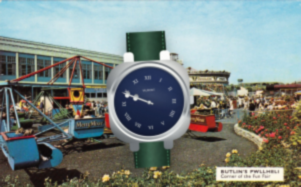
9:49
